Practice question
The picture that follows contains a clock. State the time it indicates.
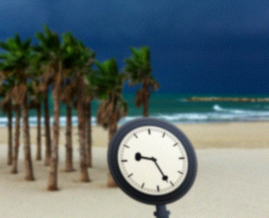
9:26
